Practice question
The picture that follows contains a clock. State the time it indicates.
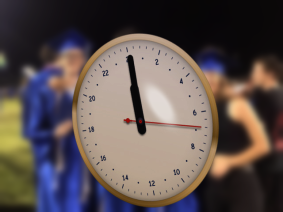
0:00:17
